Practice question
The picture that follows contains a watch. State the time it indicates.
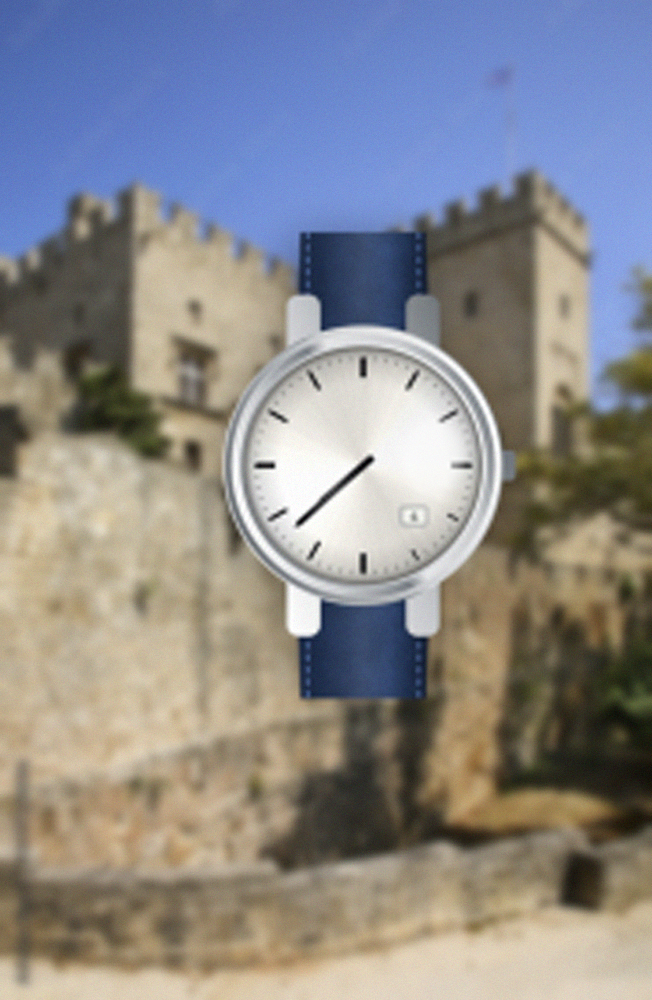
7:38
